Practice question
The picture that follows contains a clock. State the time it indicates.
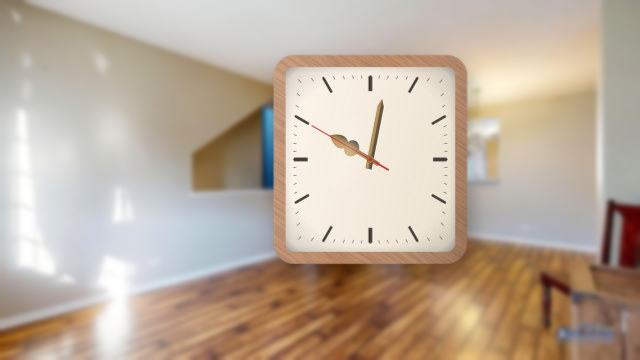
10:01:50
